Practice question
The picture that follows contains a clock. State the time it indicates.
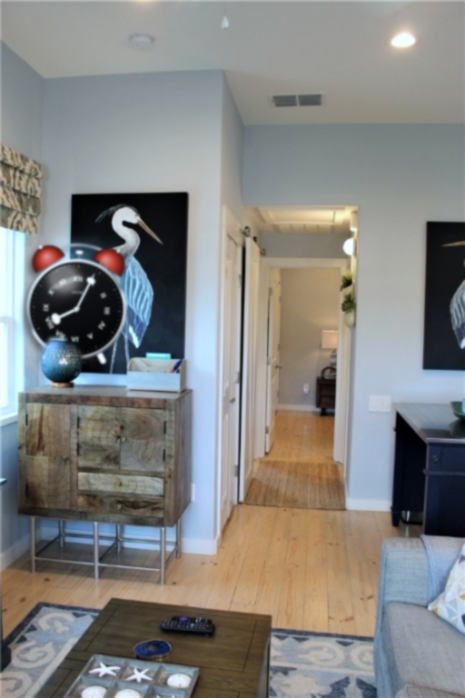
8:04
